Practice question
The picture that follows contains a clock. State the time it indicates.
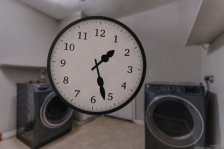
1:27
